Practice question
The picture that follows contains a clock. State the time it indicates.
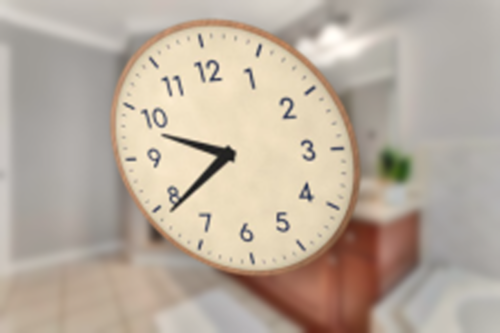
9:39
